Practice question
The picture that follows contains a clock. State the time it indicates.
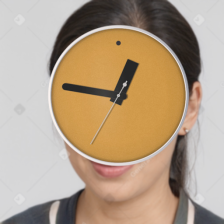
12:46:35
